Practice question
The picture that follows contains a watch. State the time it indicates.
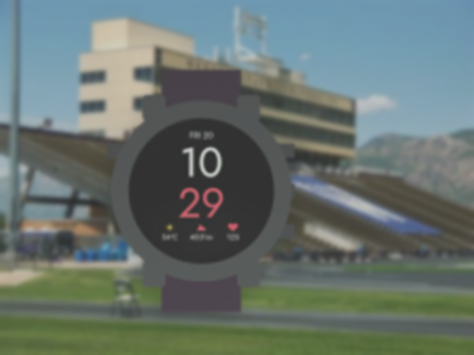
10:29
